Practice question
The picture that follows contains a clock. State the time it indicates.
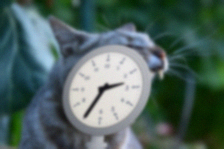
2:35
